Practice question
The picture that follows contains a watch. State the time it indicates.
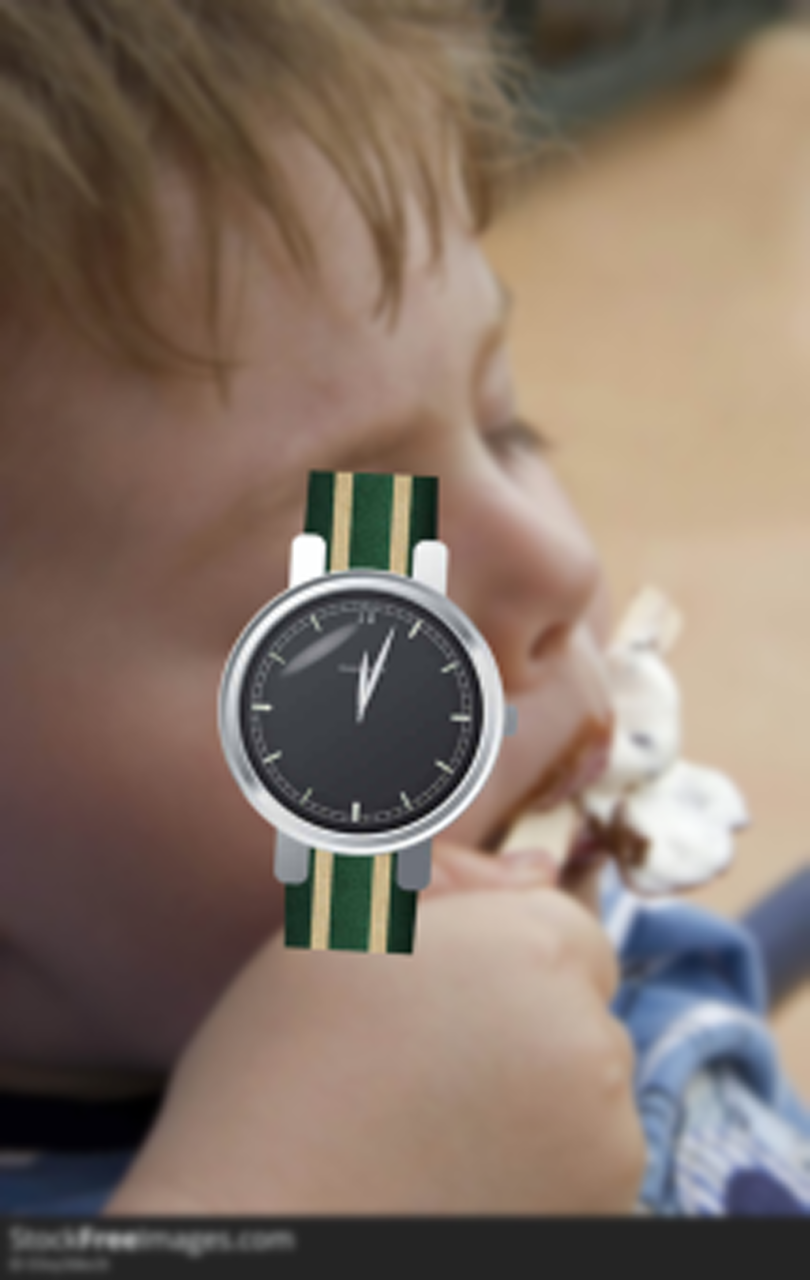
12:03
